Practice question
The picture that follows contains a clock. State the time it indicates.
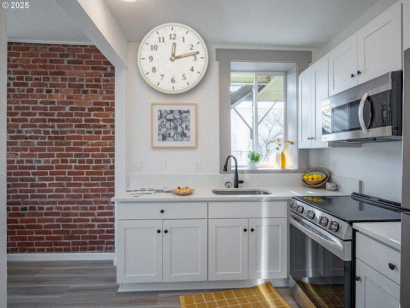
12:13
